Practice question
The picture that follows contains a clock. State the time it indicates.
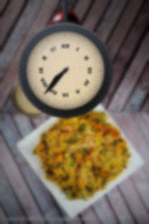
7:37
